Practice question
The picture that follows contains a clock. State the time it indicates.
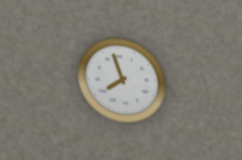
7:58
